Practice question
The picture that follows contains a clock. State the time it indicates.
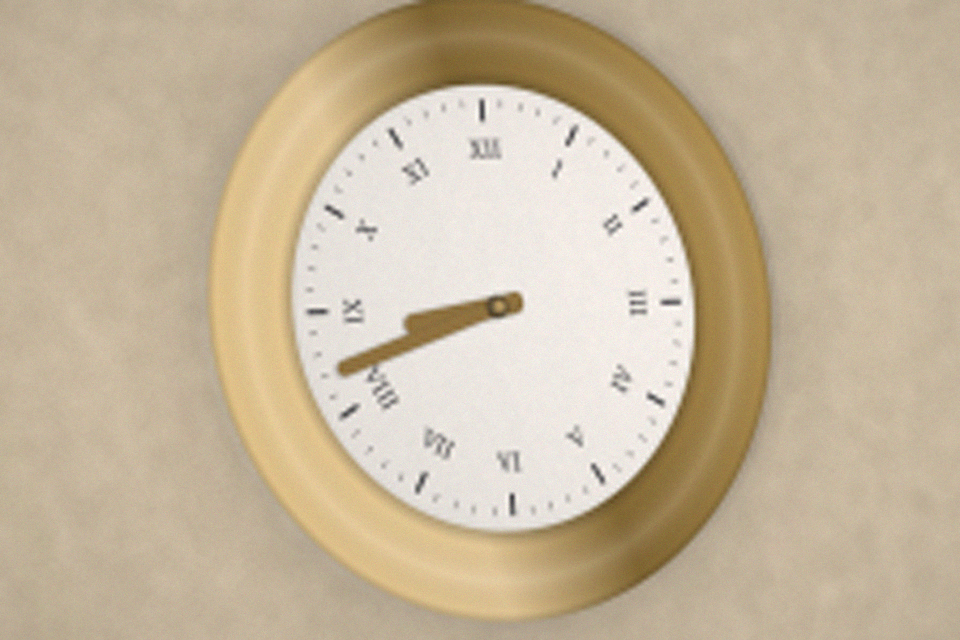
8:42
